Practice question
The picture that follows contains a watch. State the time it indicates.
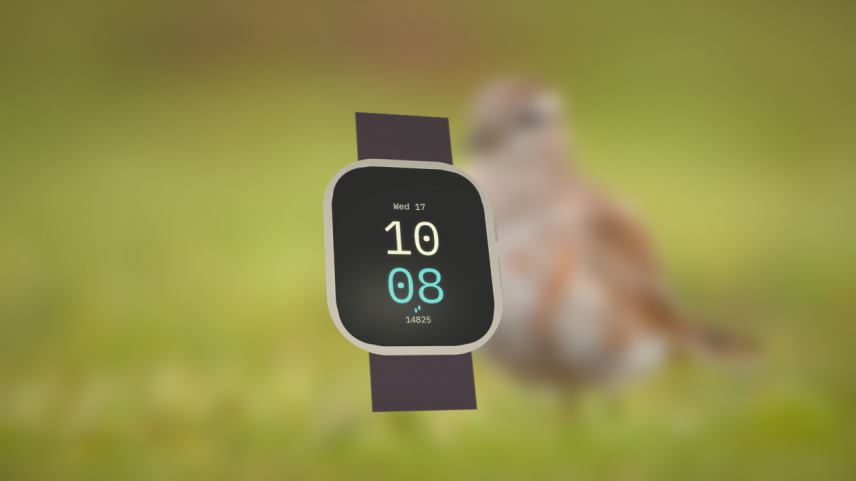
10:08
